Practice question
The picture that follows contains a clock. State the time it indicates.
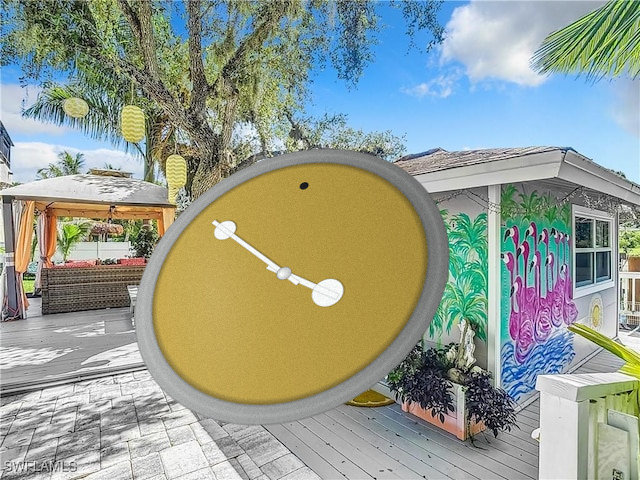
3:51
